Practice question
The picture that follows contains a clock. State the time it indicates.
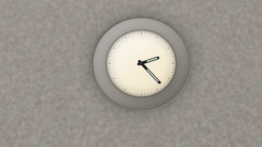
2:23
